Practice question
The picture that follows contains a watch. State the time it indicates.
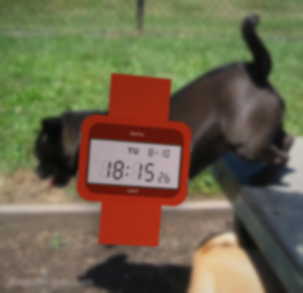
18:15
